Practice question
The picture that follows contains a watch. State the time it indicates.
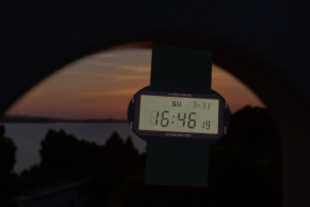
16:46
